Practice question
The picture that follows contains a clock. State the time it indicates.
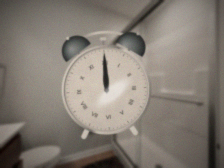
12:00
